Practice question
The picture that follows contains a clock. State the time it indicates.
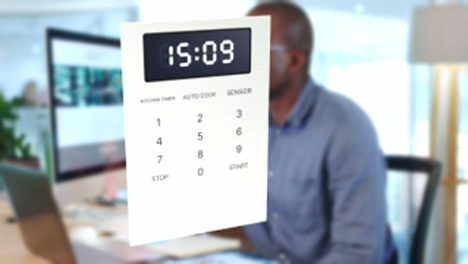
15:09
